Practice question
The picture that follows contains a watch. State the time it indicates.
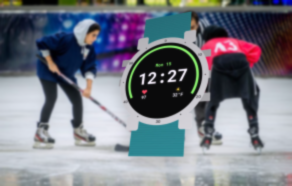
12:27
